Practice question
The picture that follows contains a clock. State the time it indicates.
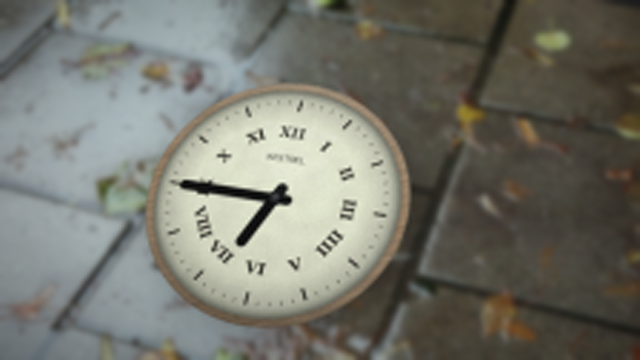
6:45
